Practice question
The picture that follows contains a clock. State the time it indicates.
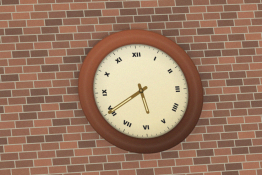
5:40
